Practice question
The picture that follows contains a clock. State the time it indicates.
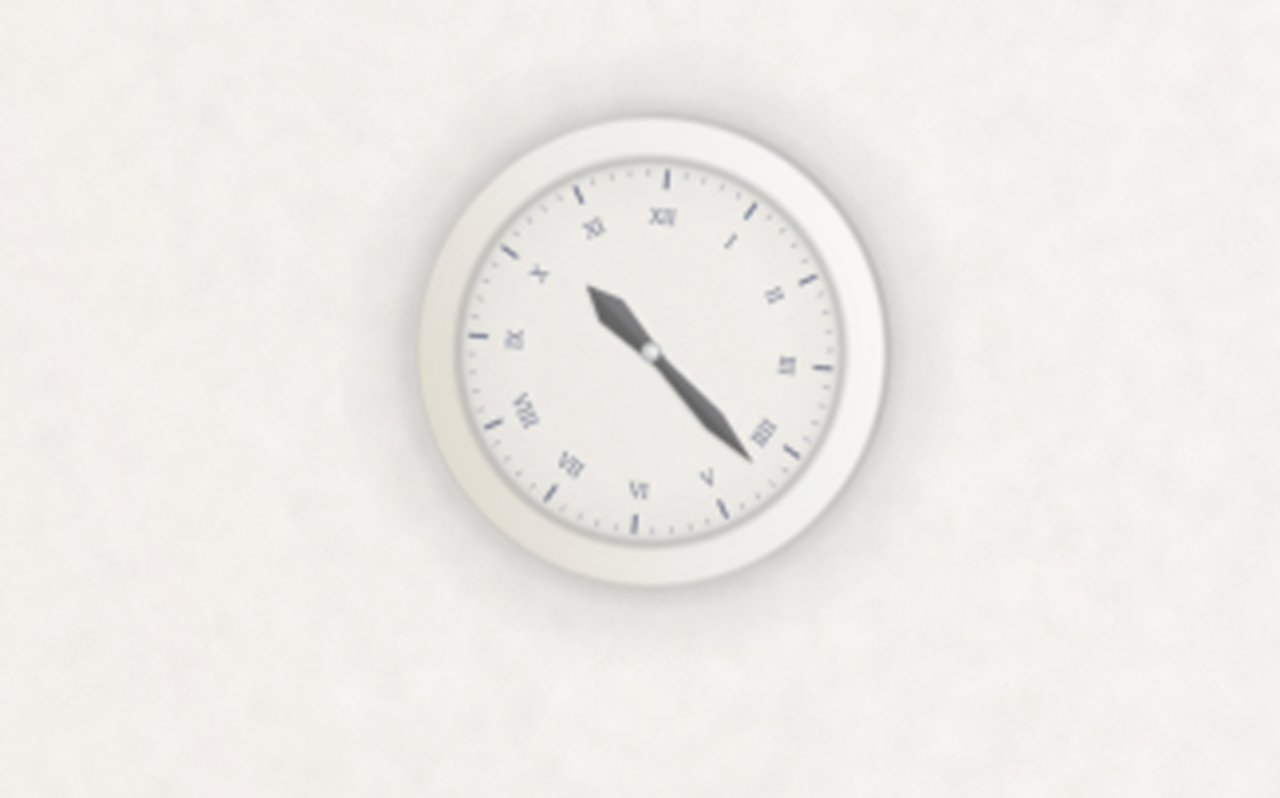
10:22
